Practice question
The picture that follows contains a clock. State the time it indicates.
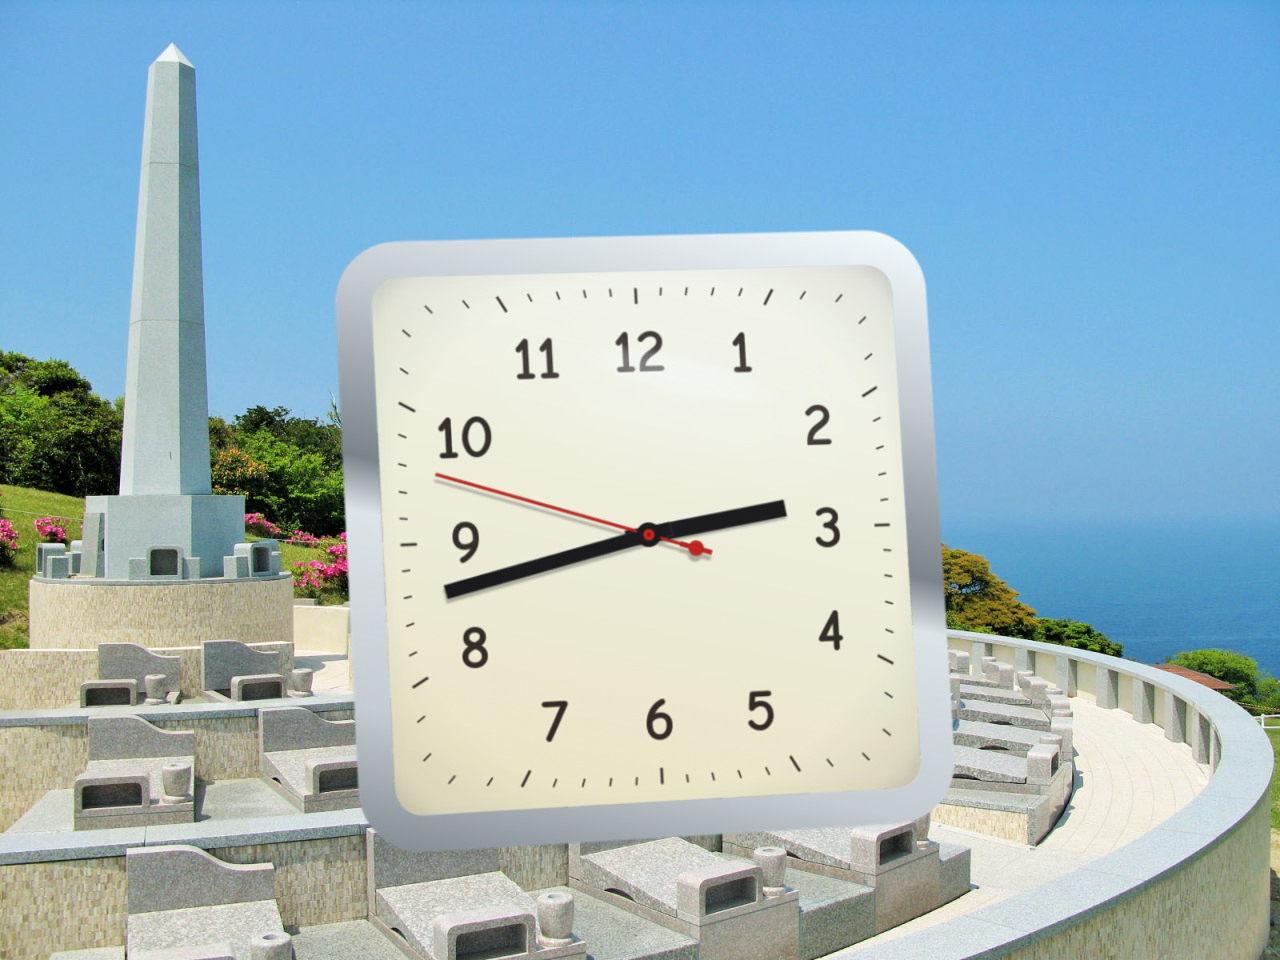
2:42:48
